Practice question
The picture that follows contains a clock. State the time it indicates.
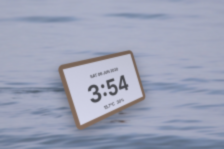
3:54
